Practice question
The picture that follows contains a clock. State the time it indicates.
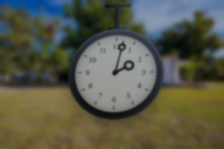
2:02
